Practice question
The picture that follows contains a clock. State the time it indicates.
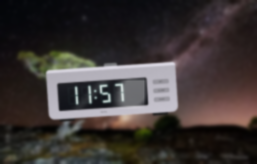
11:57
